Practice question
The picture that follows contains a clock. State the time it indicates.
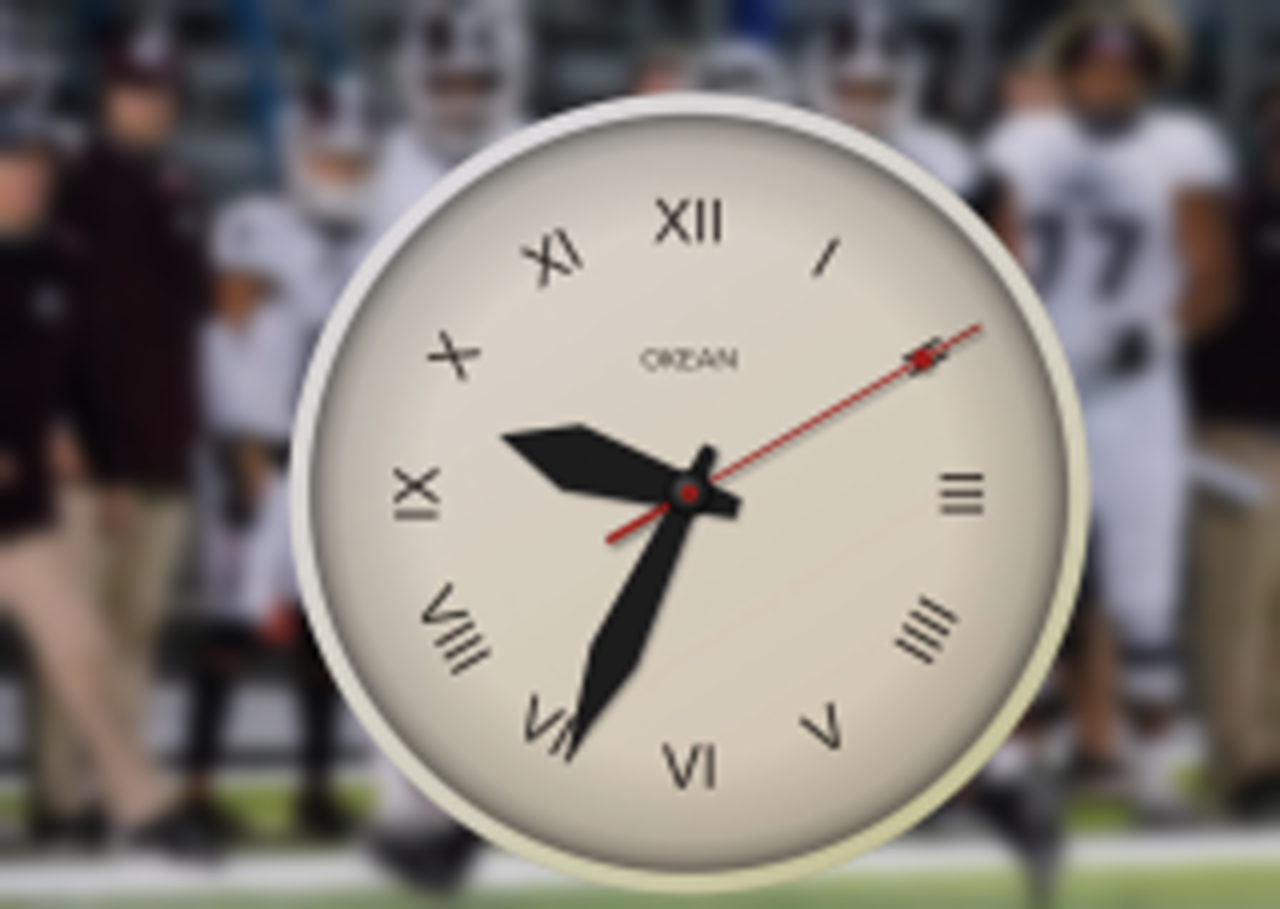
9:34:10
